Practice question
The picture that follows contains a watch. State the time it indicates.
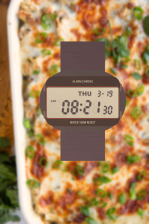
8:21:30
